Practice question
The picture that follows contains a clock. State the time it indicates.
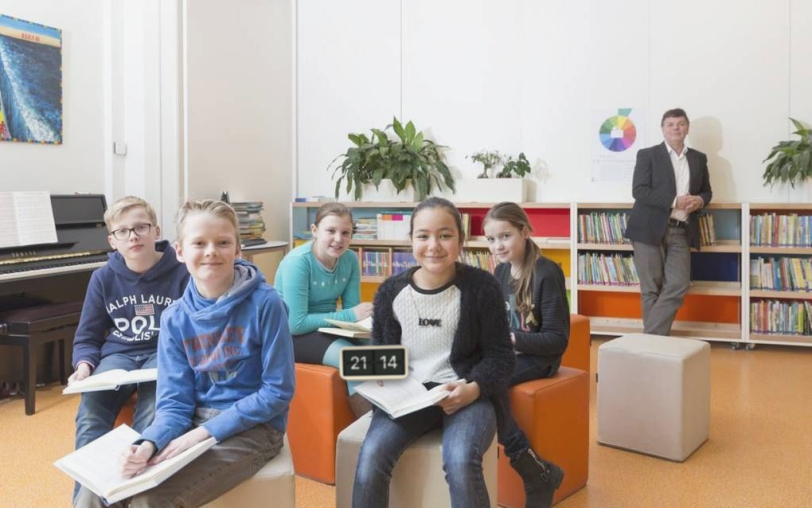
21:14
